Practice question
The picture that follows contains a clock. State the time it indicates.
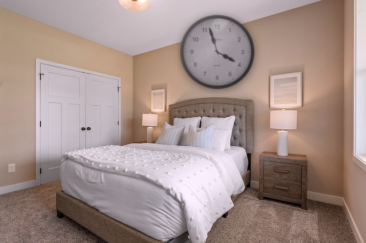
3:57
